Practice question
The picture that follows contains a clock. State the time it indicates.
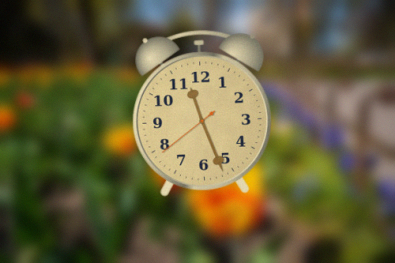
11:26:39
